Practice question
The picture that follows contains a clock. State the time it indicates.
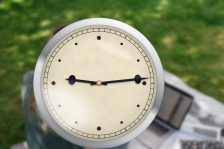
9:14
